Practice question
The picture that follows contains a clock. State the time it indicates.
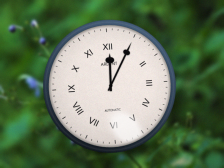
12:05
